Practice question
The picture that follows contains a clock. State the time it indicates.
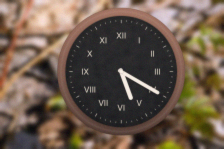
5:20
